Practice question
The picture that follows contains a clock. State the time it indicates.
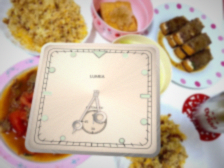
5:34
